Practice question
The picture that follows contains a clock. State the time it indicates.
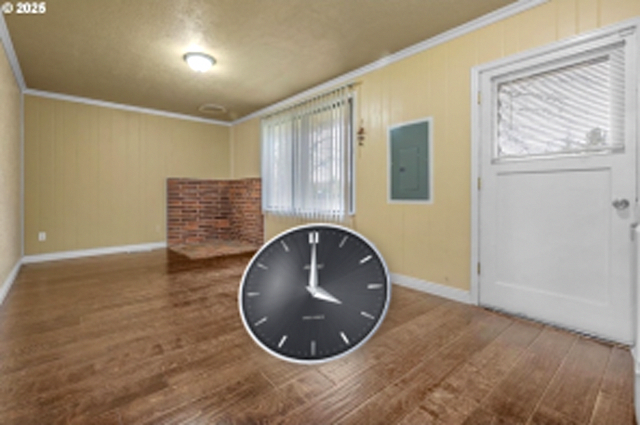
4:00
